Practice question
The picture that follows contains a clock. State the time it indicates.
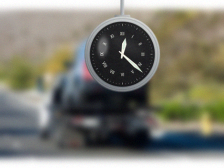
12:22
